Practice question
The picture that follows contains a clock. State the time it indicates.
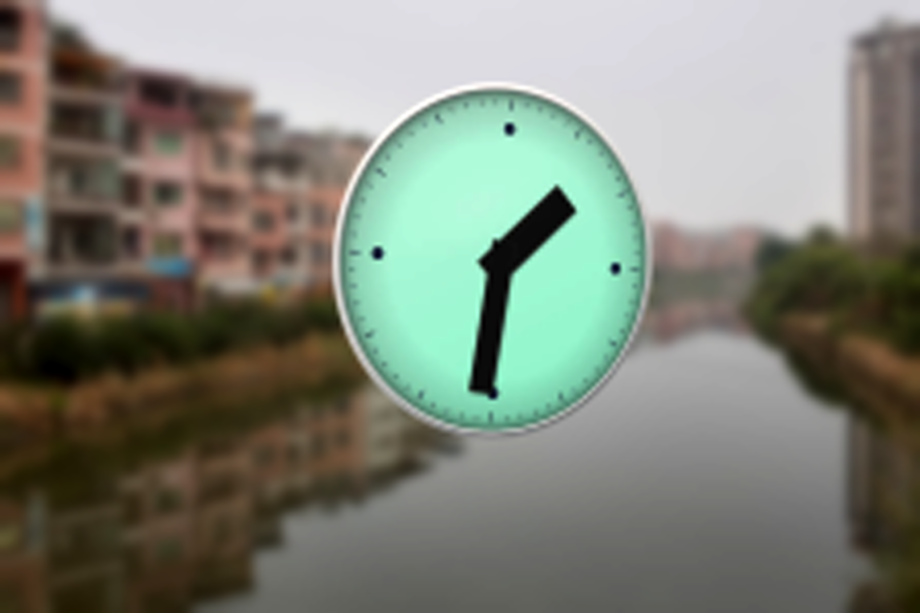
1:31
